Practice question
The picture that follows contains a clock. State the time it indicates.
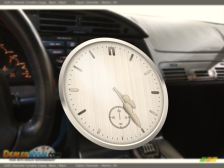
4:25
